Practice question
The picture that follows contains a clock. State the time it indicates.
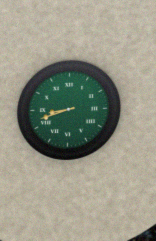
8:42
